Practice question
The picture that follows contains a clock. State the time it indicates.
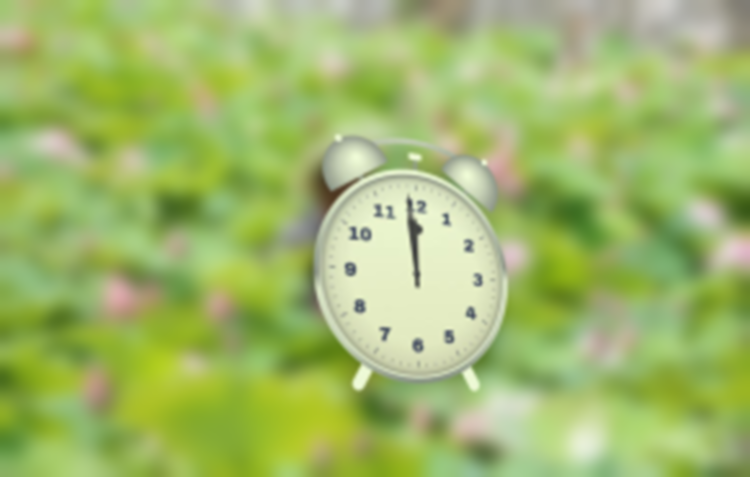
11:59
